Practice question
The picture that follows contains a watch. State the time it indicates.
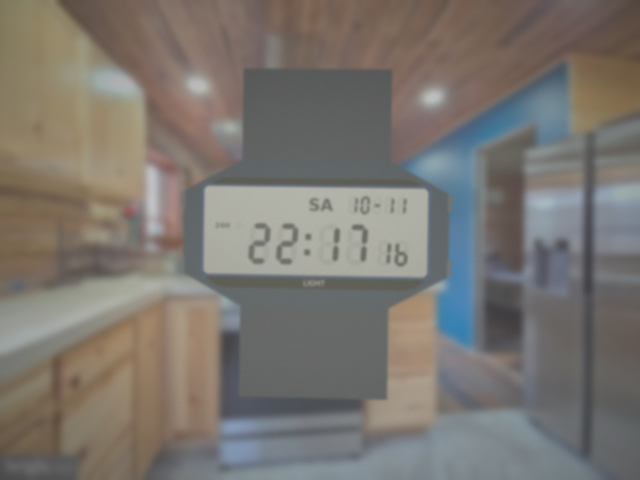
22:17:16
